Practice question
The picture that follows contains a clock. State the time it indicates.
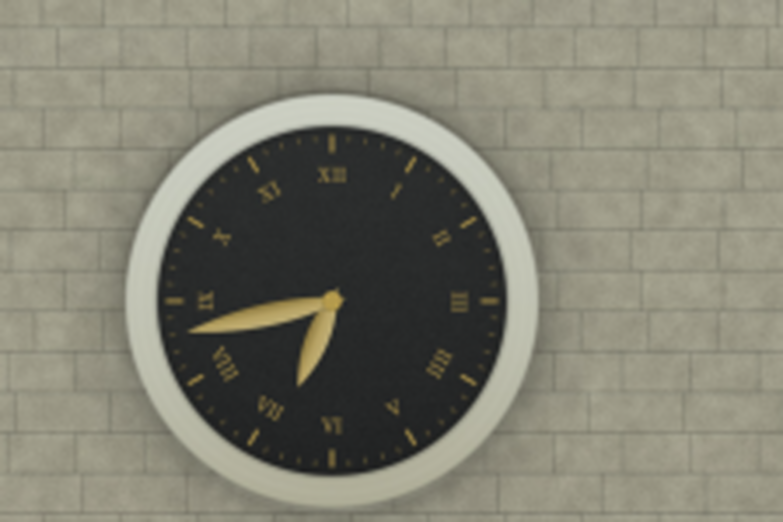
6:43
